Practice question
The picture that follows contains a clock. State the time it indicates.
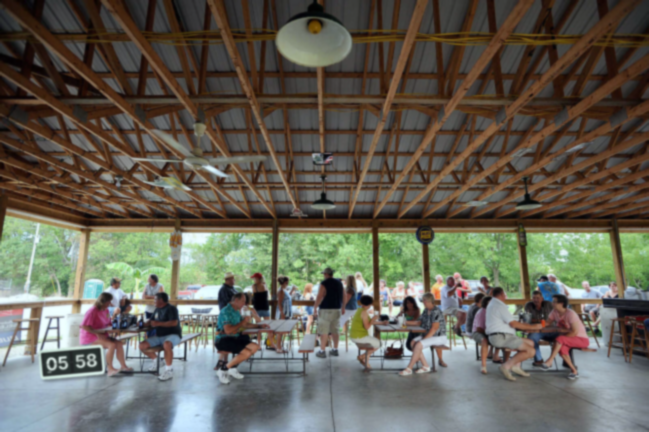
5:58
